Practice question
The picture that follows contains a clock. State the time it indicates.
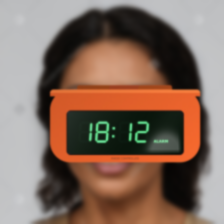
18:12
